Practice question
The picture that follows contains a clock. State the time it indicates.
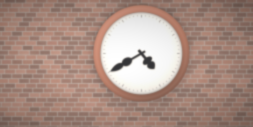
4:40
